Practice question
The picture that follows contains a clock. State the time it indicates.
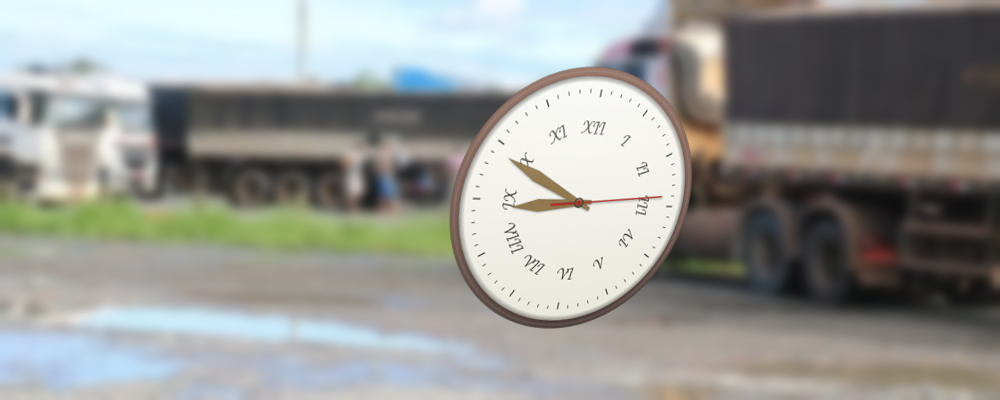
8:49:14
